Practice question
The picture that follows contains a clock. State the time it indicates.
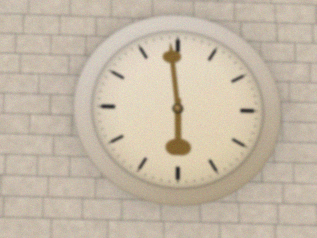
5:59
